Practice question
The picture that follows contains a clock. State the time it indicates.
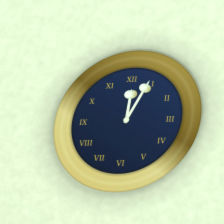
12:04
